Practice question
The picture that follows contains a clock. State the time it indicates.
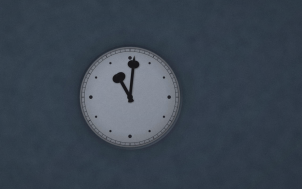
11:01
